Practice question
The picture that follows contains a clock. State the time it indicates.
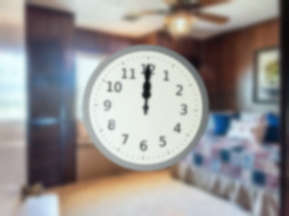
12:00
